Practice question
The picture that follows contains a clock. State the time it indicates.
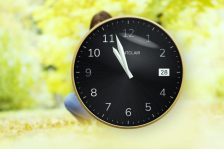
10:57
